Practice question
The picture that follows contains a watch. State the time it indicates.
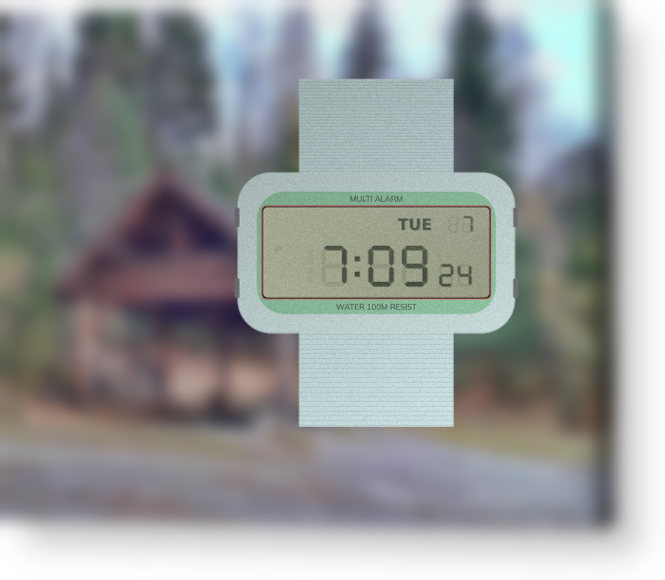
7:09:24
